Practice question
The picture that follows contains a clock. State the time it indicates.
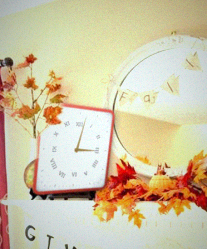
3:02
